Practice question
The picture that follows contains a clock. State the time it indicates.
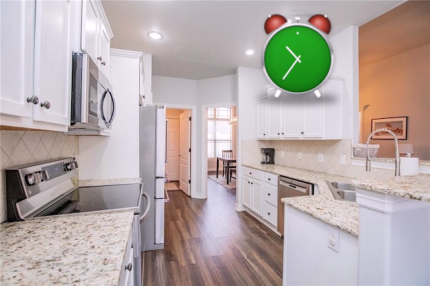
10:36
